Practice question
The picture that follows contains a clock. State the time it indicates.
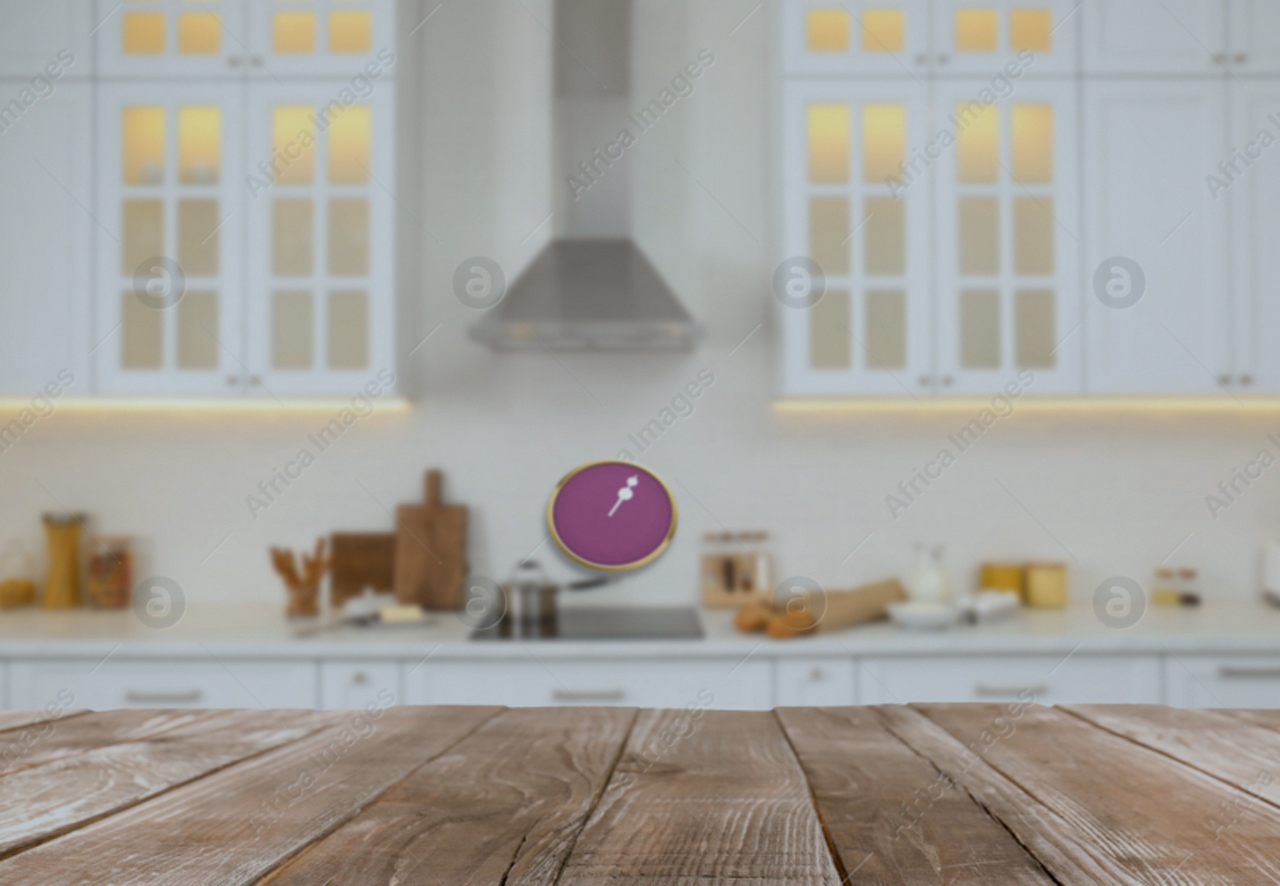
1:05
